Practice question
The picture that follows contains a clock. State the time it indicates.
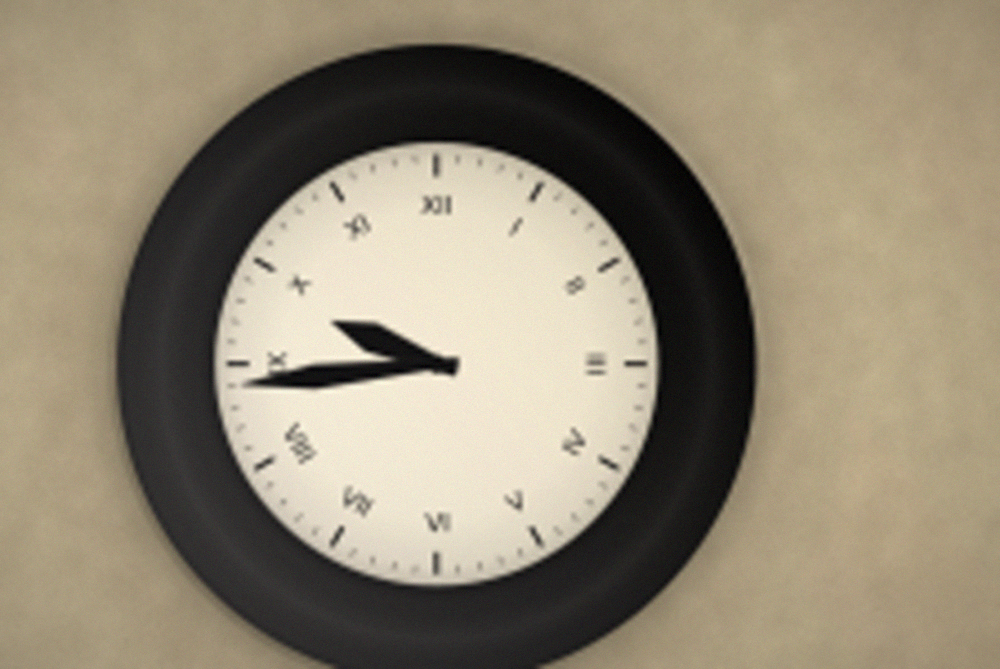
9:44
